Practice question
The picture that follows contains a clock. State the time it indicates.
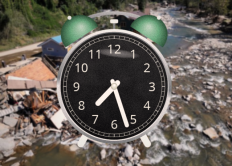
7:27
